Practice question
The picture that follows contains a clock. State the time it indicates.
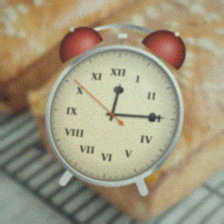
12:14:51
